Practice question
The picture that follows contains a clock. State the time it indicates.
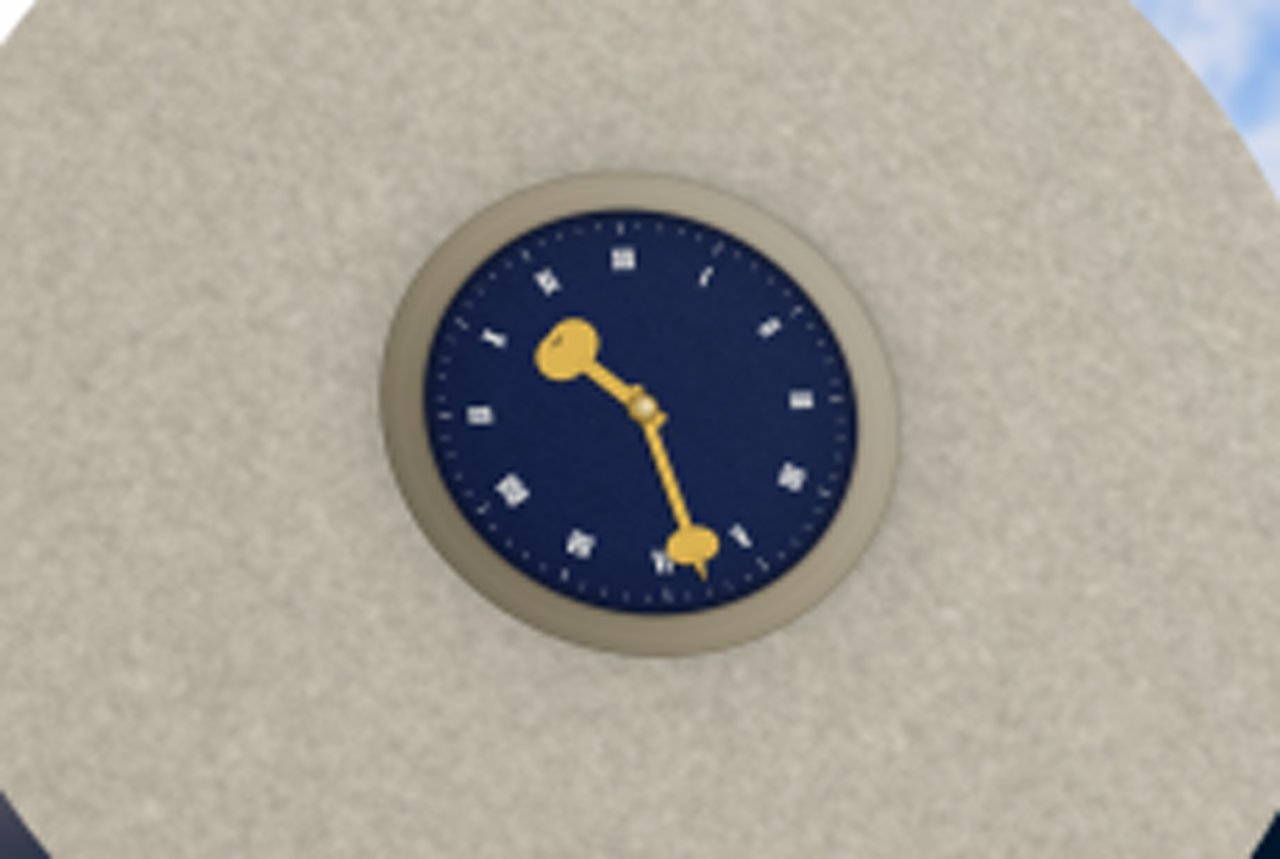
10:28
